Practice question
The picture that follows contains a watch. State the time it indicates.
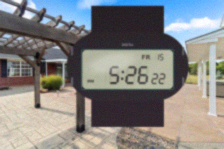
5:26:22
